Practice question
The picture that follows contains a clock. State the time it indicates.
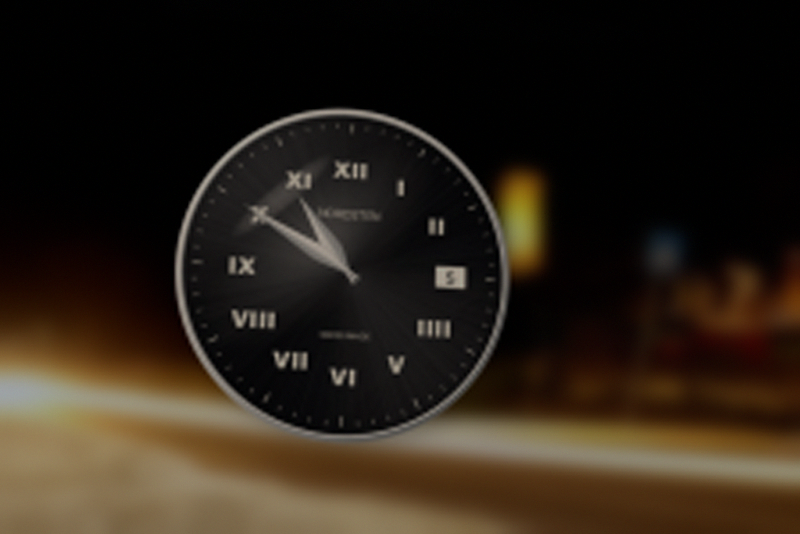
10:50
